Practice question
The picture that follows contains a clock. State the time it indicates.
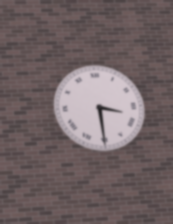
3:30
